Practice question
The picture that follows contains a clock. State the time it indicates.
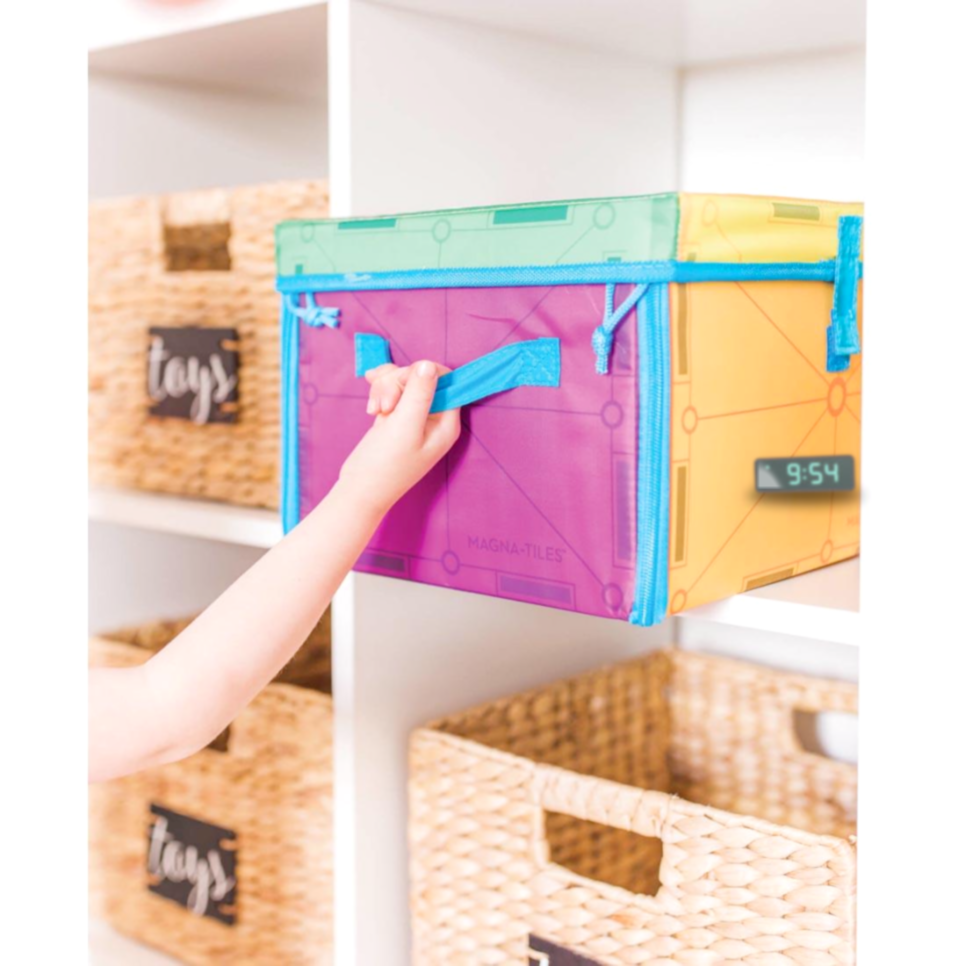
9:54
